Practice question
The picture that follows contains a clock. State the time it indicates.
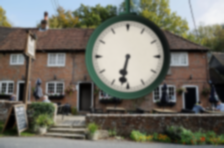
6:32
